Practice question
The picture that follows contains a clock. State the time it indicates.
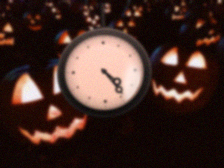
4:24
